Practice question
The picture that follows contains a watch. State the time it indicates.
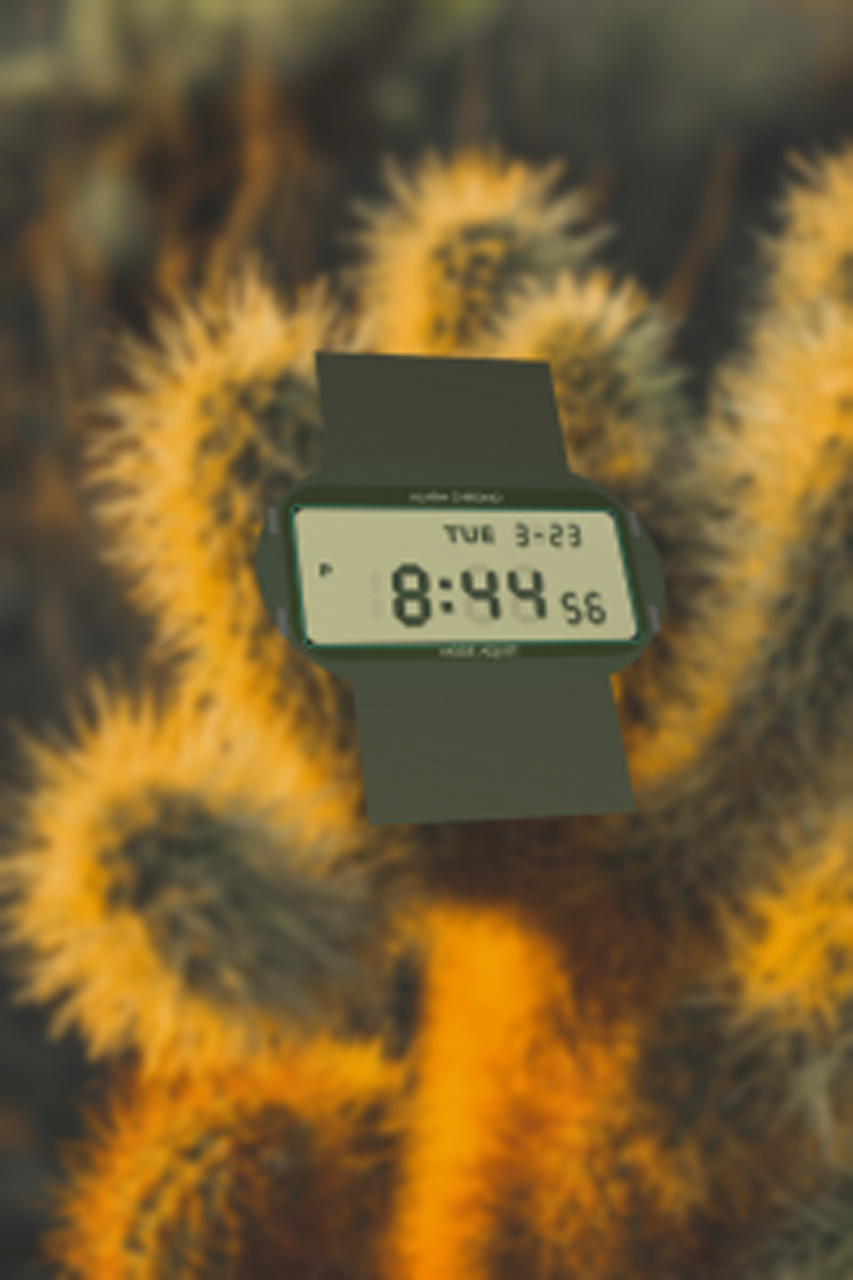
8:44:56
